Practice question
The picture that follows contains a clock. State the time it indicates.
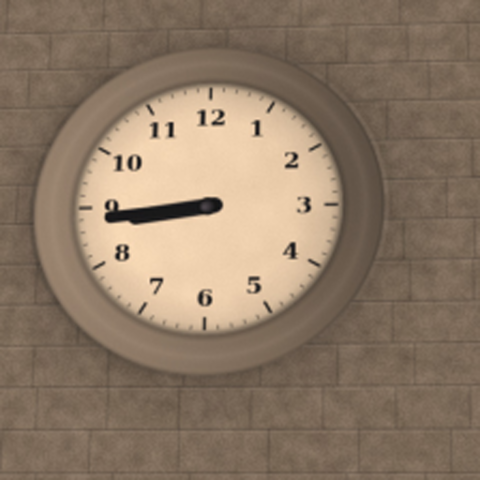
8:44
